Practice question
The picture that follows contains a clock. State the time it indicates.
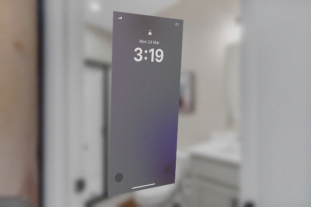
3:19
